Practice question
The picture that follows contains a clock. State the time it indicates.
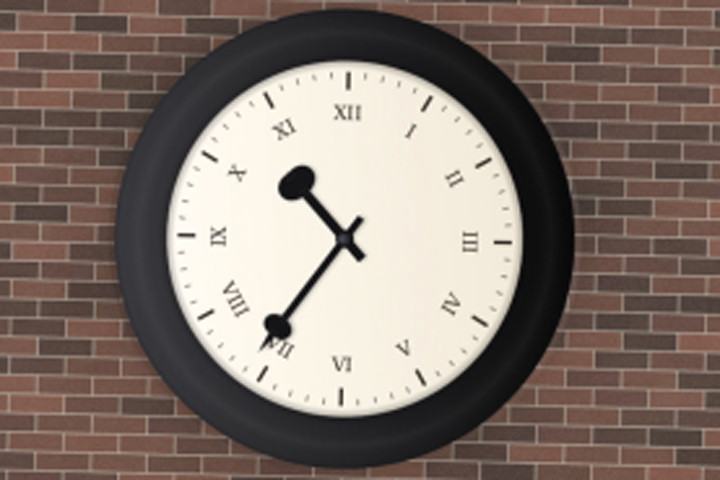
10:36
